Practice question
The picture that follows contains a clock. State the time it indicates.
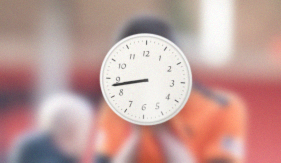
8:43
